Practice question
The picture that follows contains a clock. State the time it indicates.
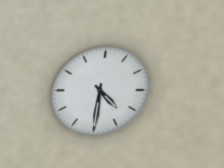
4:30
